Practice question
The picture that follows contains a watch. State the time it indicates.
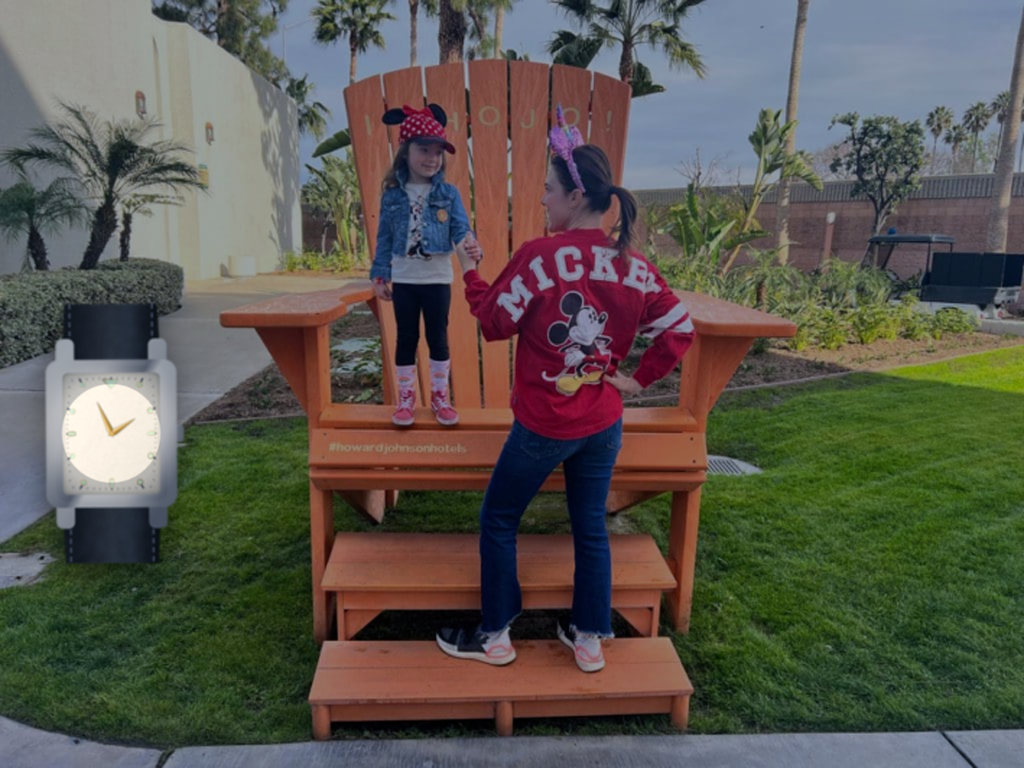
1:56
